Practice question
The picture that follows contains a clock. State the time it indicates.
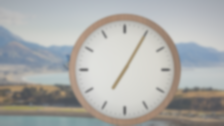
7:05
